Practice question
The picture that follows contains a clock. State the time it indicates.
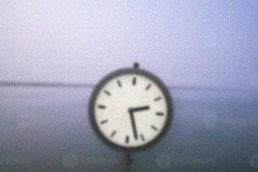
2:27
